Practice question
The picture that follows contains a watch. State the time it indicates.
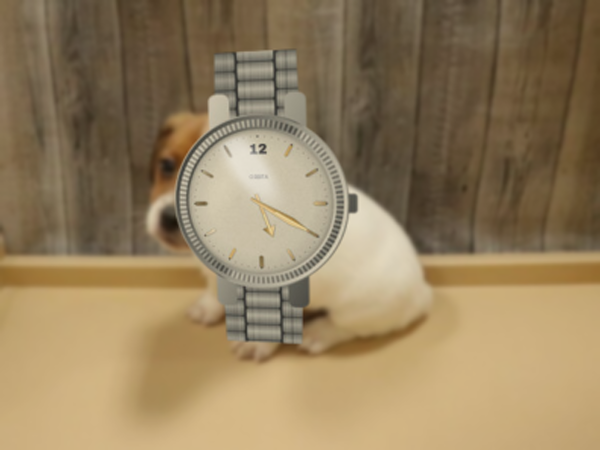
5:20
